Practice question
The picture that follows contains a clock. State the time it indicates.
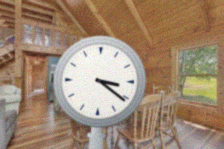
3:21
